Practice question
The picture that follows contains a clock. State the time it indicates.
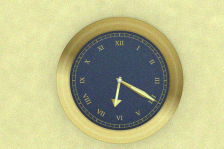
6:20
